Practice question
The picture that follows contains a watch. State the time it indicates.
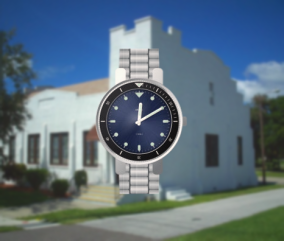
12:10
